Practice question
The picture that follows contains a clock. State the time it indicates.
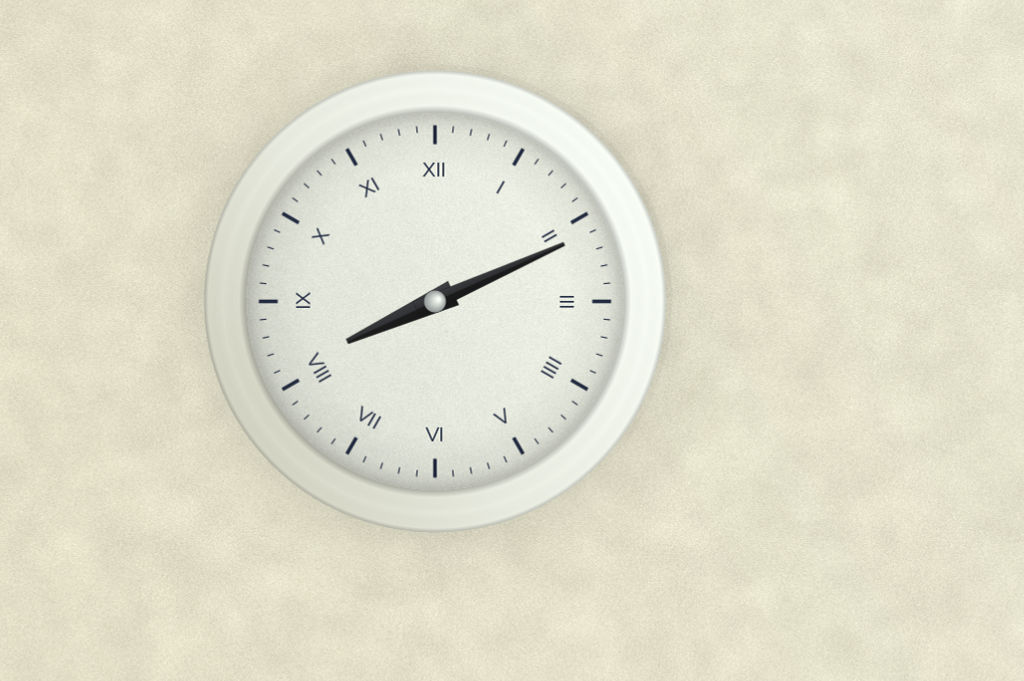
8:11
